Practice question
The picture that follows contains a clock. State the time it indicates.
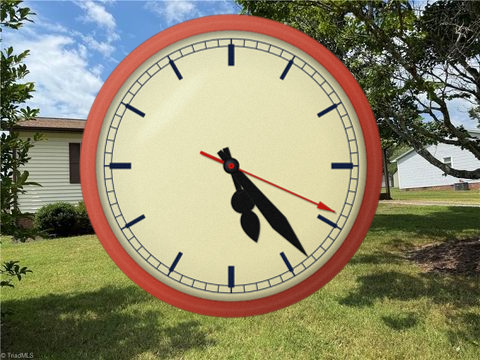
5:23:19
